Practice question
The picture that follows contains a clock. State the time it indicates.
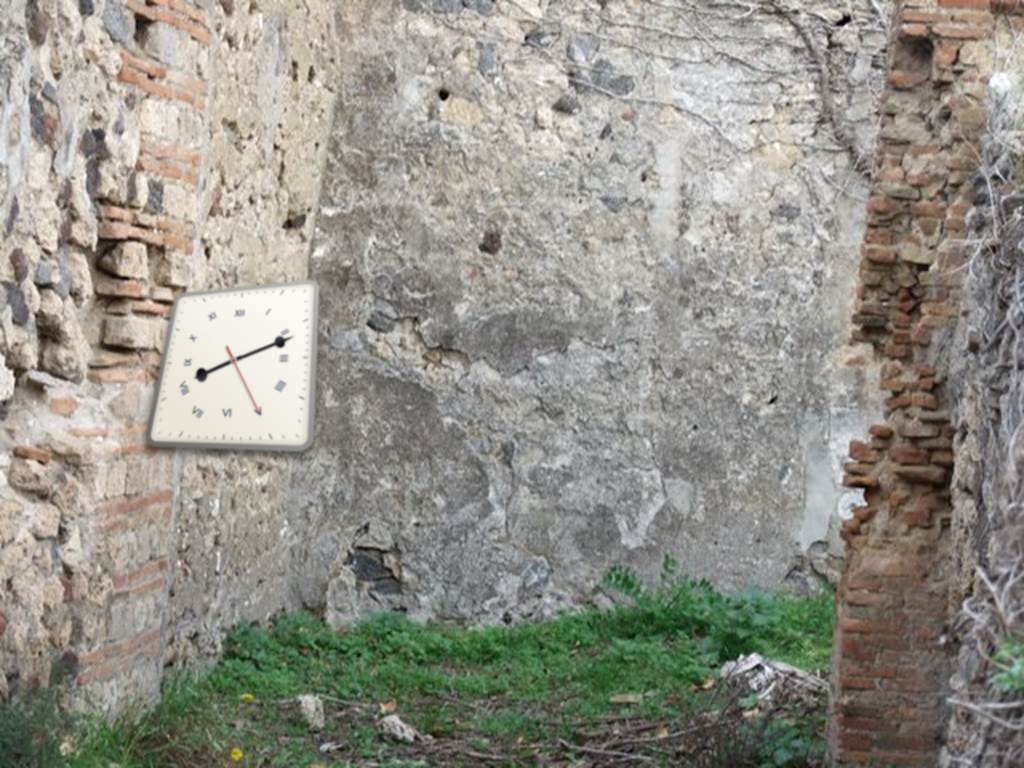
8:11:25
